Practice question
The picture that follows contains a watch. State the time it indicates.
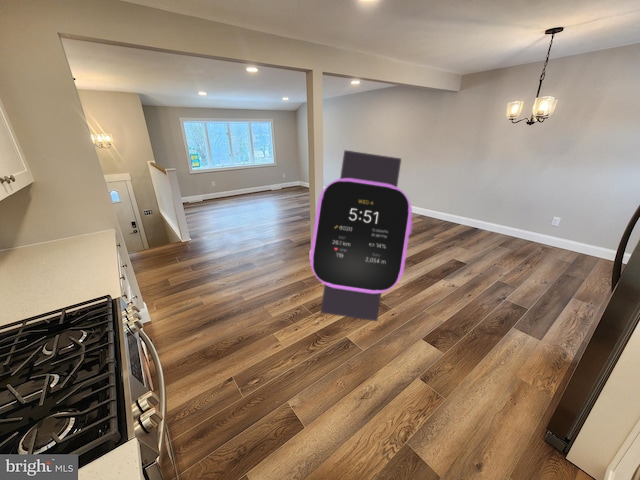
5:51
